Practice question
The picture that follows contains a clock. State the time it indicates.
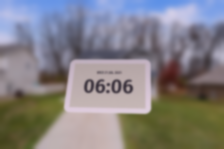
6:06
